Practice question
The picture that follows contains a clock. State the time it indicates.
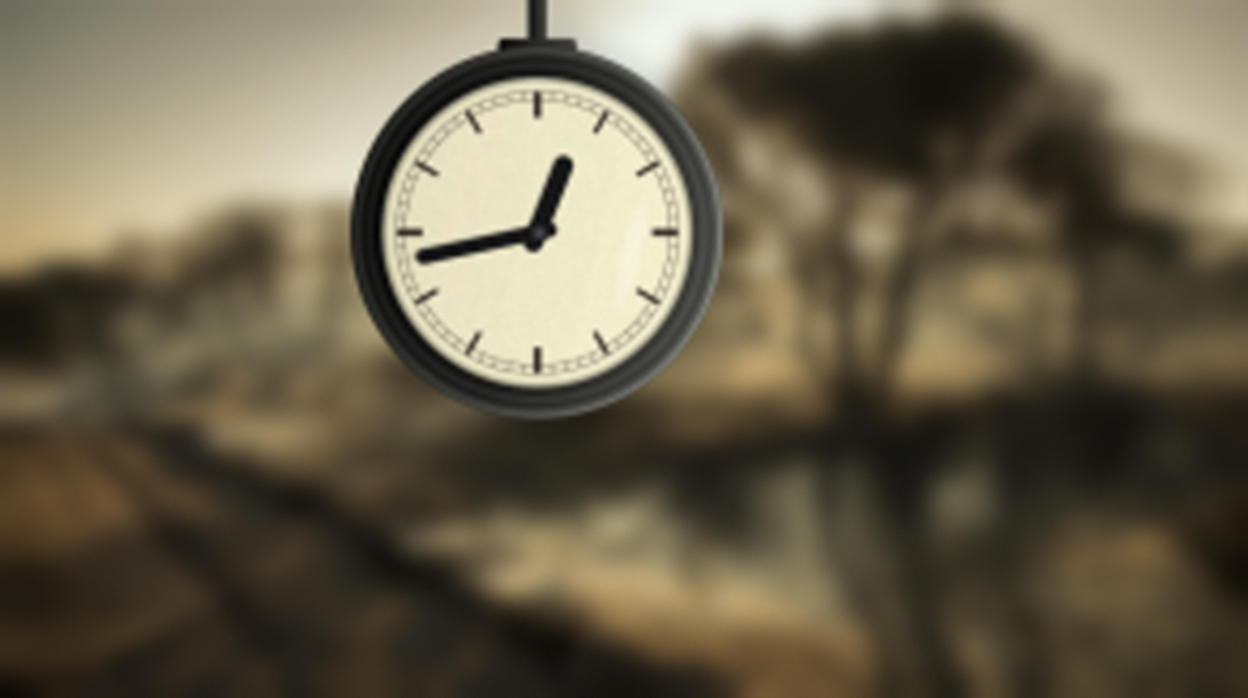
12:43
